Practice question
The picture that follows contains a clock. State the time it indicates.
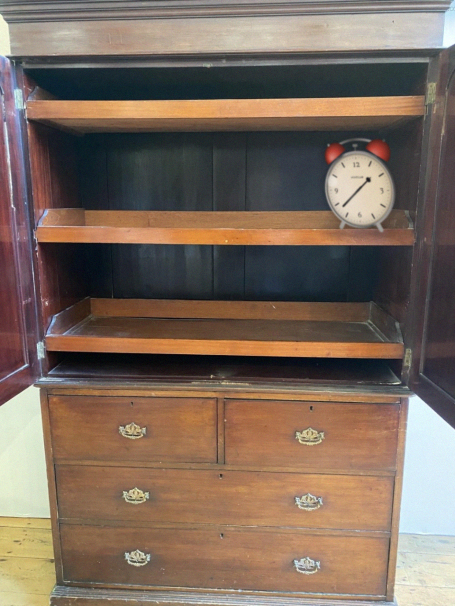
1:38
